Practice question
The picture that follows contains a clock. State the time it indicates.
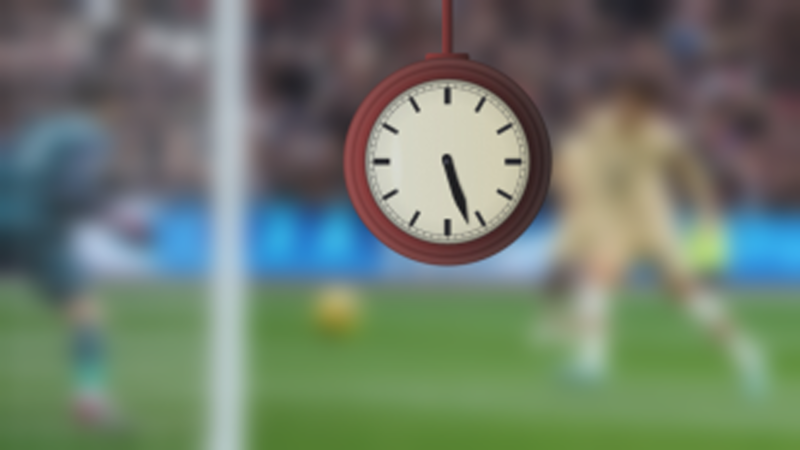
5:27
